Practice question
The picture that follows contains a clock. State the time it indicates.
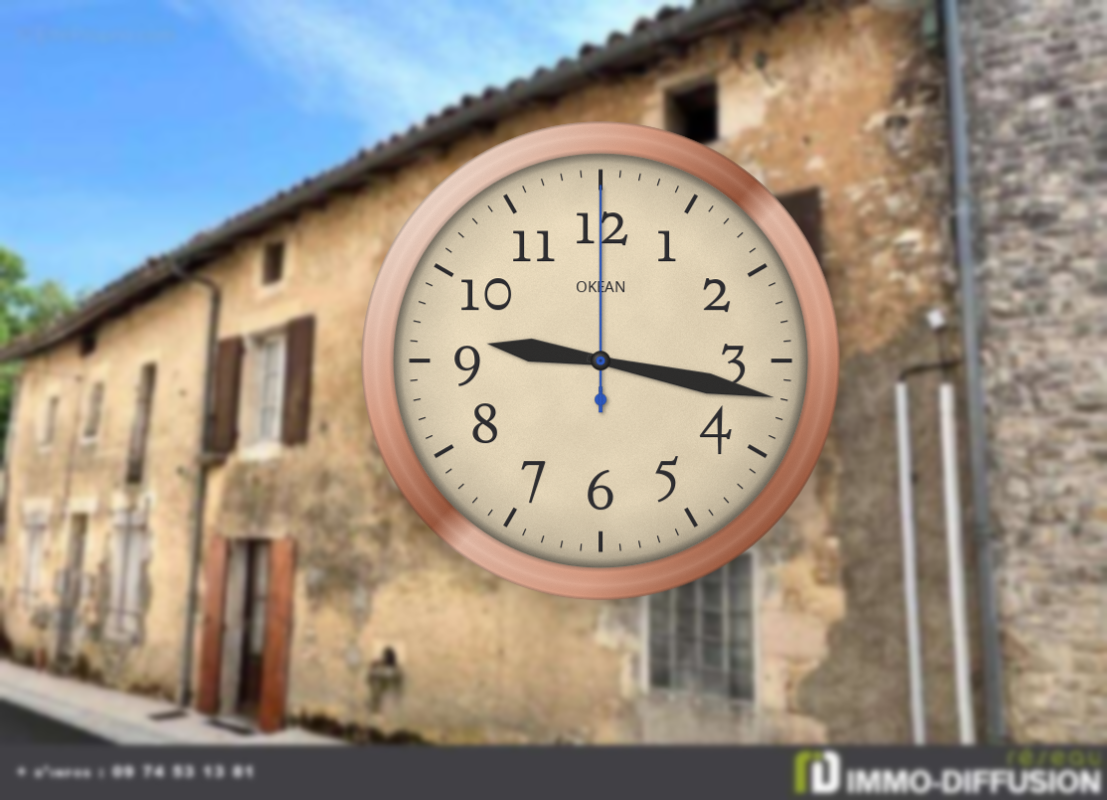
9:17:00
